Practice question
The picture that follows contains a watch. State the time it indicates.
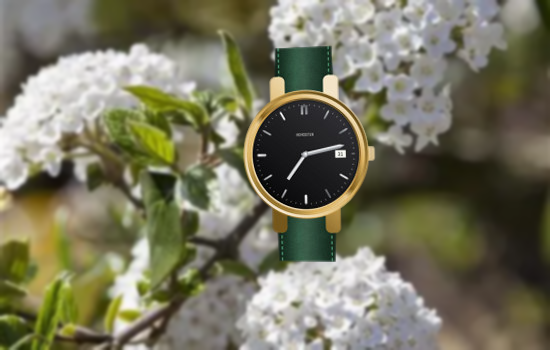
7:13
